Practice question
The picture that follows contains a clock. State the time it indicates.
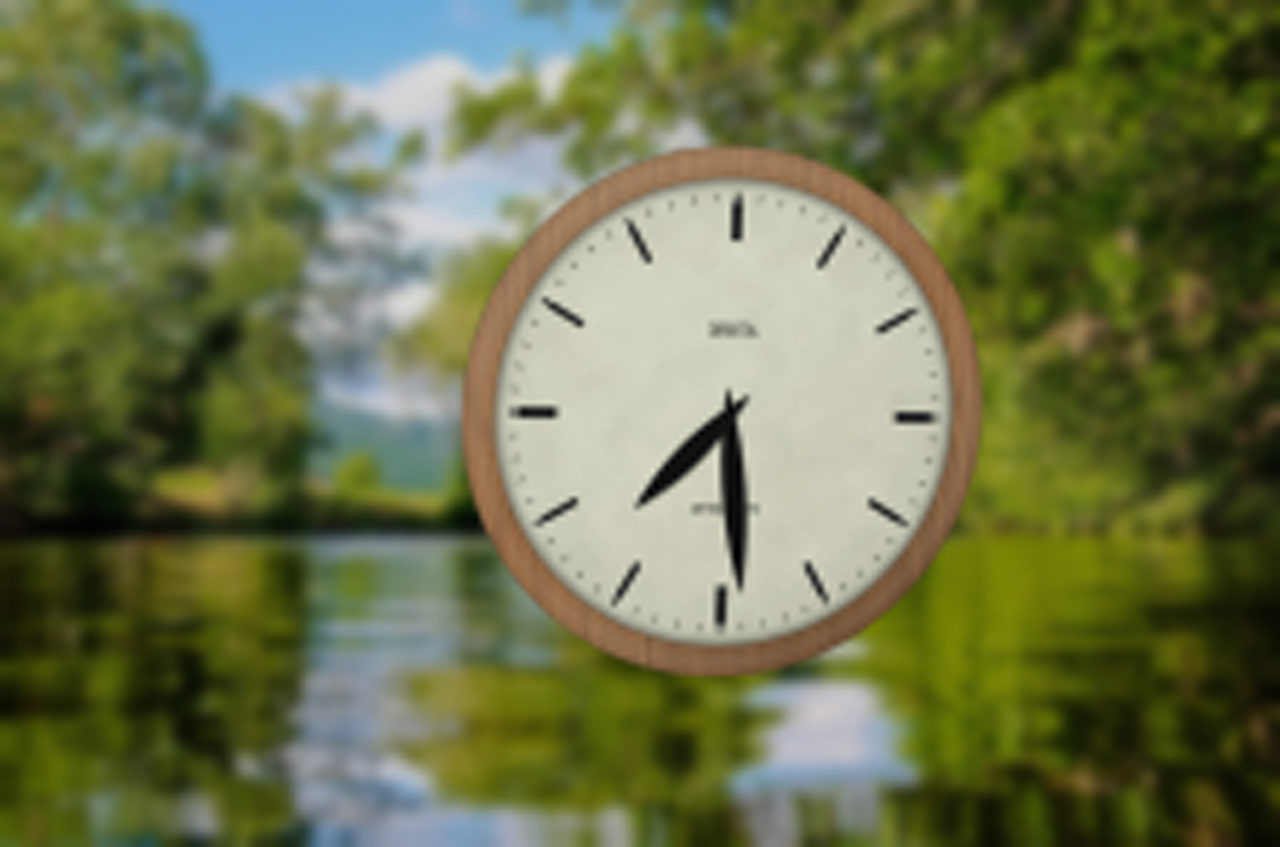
7:29
